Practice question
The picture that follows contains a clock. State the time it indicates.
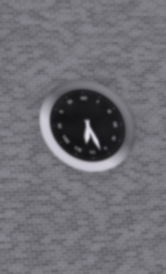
6:27
